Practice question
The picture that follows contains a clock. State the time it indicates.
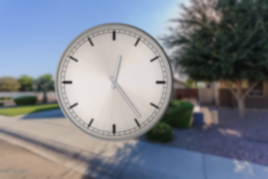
12:24
